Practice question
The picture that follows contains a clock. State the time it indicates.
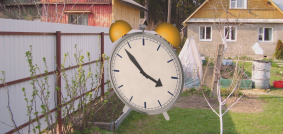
3:53
